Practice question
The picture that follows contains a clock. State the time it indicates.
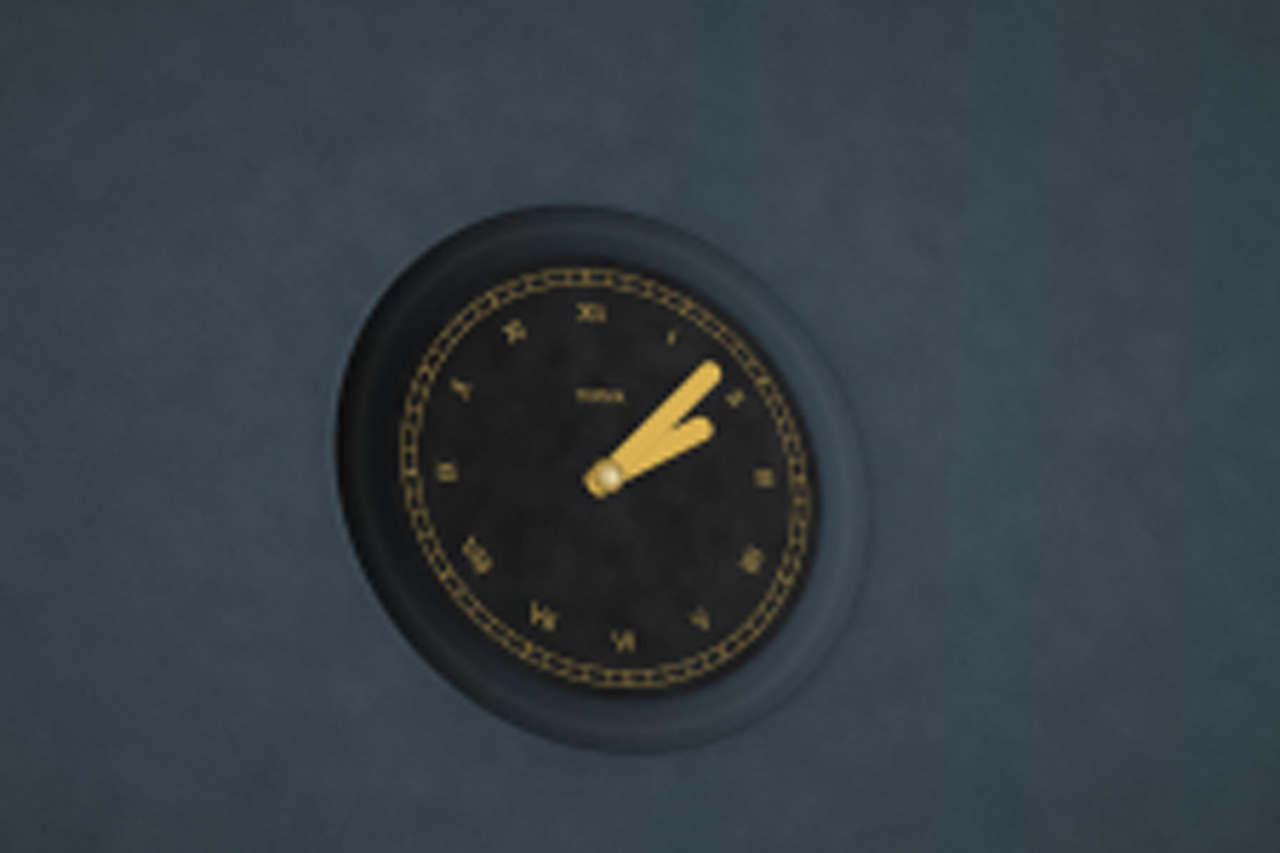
2:08
